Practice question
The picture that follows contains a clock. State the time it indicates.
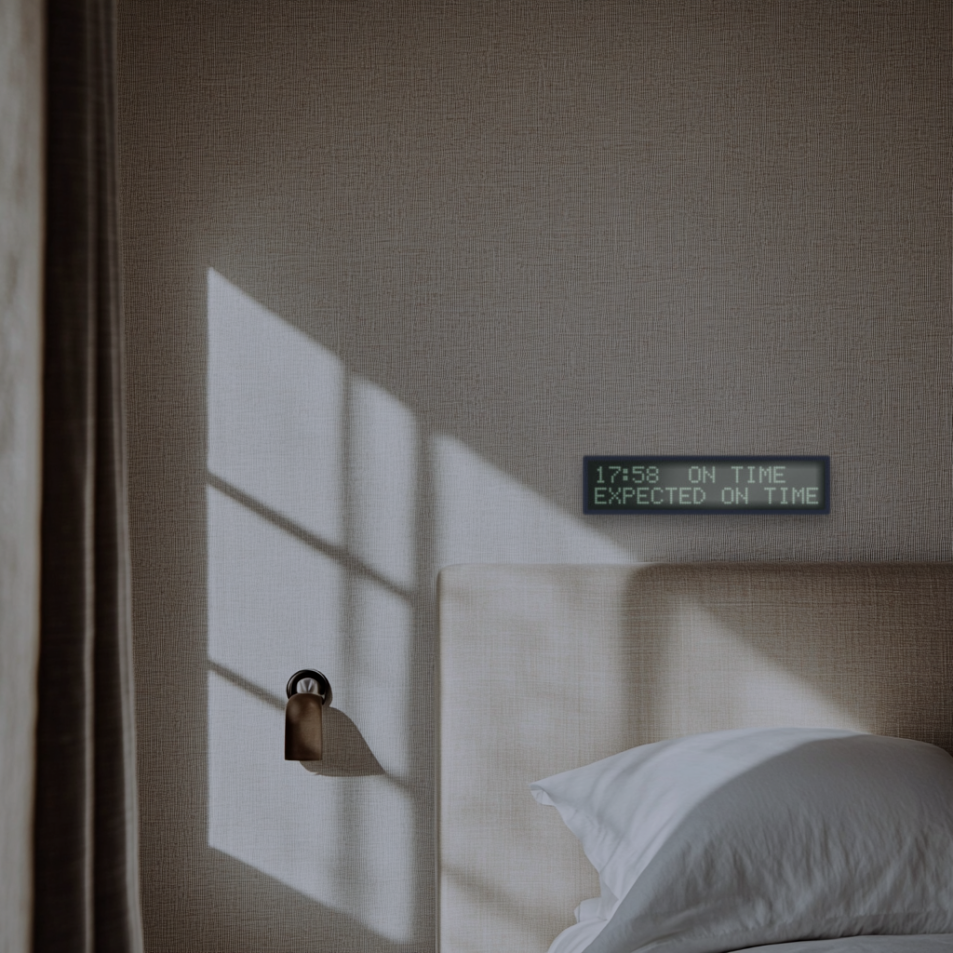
17:58
